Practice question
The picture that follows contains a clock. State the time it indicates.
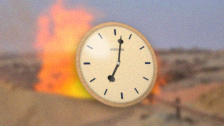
7:02
